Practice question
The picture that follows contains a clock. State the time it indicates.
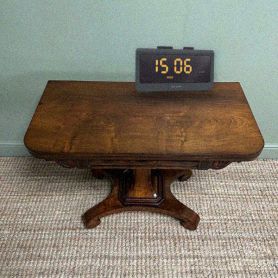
15:06
